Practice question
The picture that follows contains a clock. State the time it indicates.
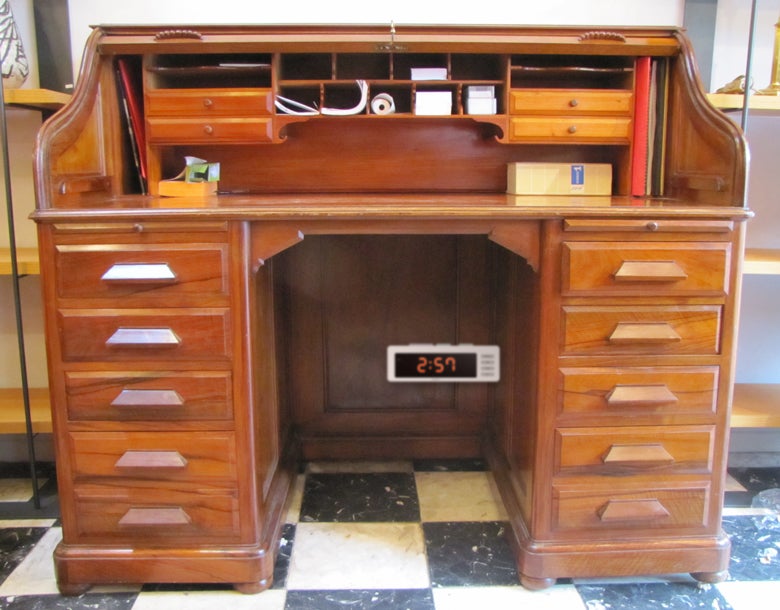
2:57
